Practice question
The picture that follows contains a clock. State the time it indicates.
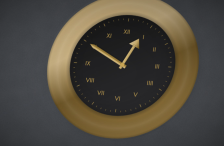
12:50
